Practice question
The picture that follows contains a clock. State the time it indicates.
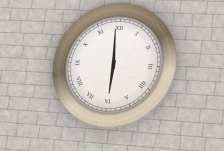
5:59
